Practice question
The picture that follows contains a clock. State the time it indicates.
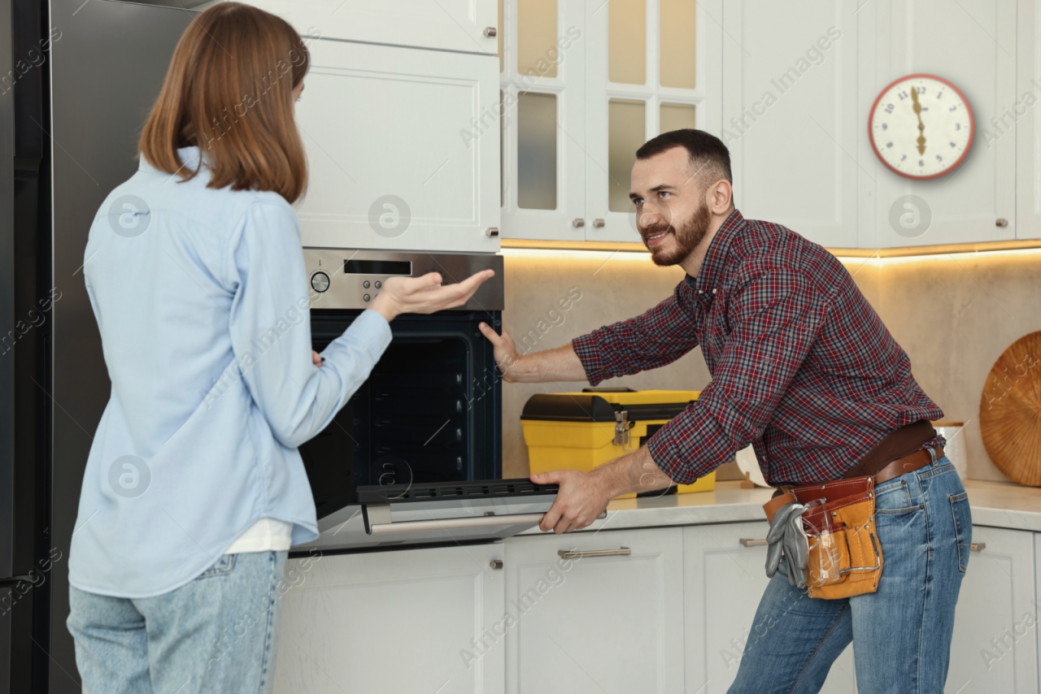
5:58
